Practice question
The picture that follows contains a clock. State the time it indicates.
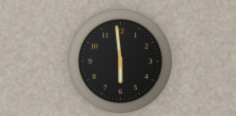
5:59
